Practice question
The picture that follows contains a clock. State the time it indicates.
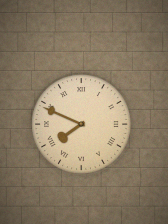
7:49
